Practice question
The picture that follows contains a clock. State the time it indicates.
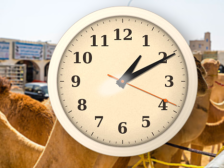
1:10:19
